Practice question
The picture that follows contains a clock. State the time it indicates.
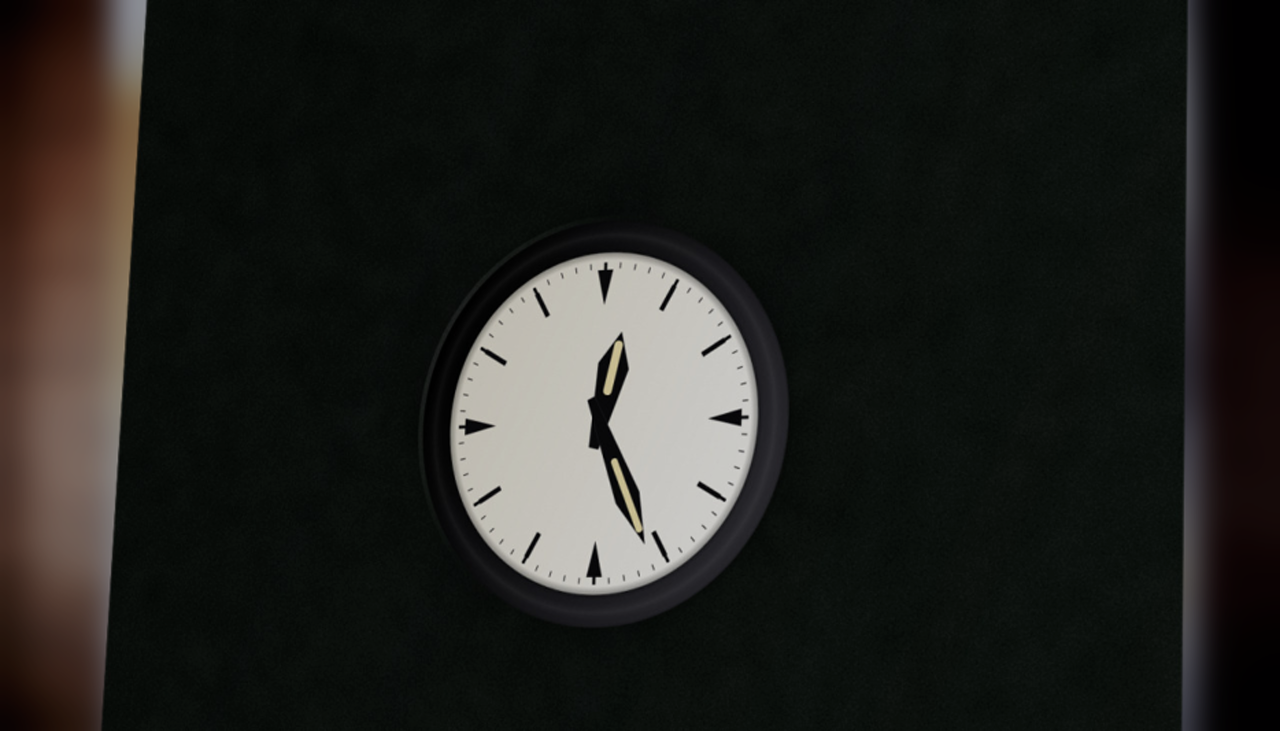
12:26
